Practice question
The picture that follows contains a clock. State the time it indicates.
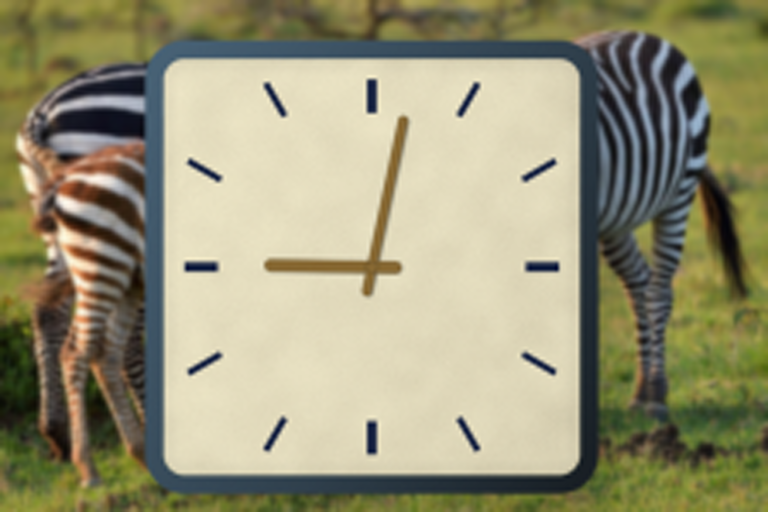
9:02
